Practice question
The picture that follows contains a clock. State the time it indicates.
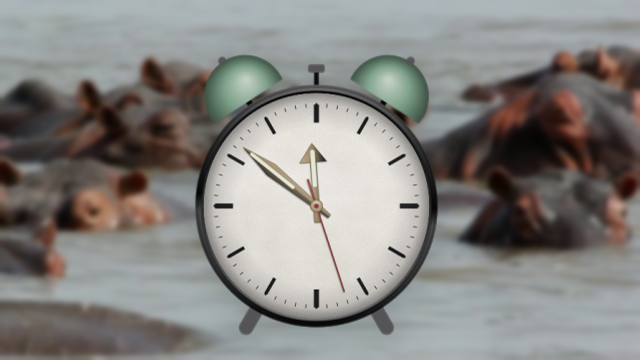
11:51:27
